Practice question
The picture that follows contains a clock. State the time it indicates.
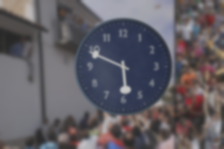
5:49
